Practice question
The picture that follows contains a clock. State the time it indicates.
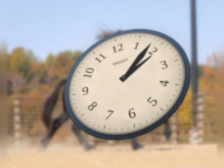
2:08
